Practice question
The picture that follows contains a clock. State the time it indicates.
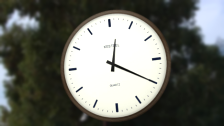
12:20
